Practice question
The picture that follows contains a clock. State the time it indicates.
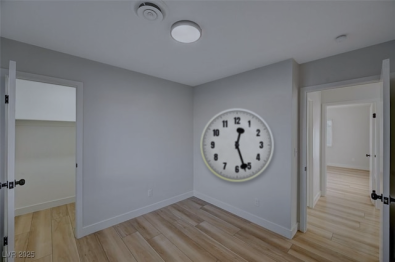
12:27
